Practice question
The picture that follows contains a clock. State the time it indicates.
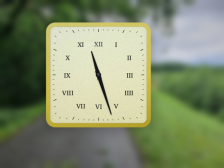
11:27
